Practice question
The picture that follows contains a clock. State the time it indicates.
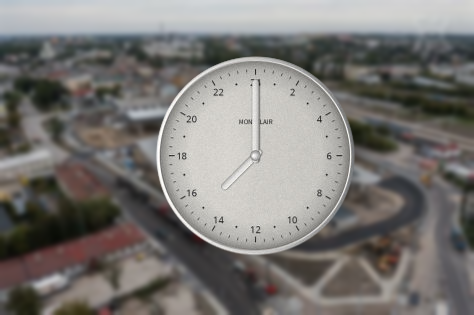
15:00
